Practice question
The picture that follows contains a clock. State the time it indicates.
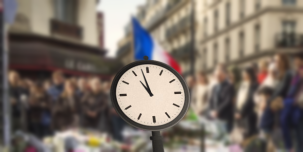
10:58
